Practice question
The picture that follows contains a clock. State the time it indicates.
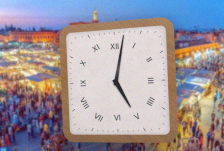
5:02
